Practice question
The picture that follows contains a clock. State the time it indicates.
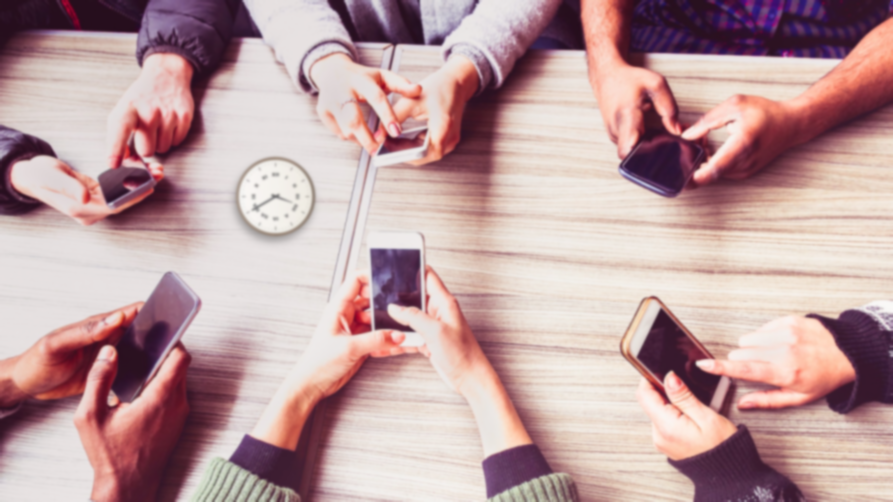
3:40
